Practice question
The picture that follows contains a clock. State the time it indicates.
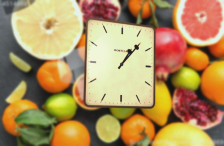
1:07
